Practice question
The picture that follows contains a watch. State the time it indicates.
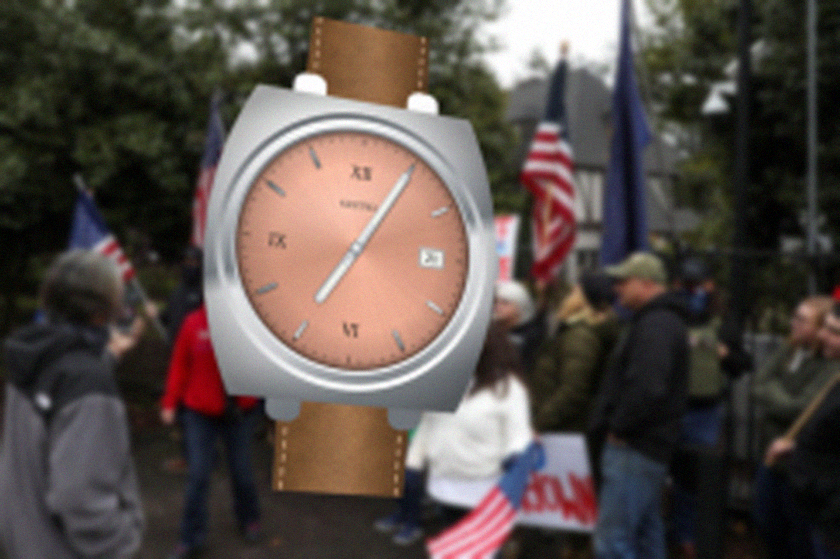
7:05
